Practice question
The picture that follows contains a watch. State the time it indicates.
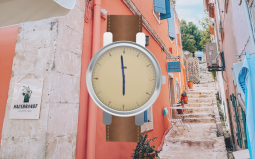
5:59
